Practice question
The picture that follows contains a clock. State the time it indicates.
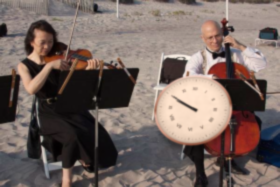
9:50
